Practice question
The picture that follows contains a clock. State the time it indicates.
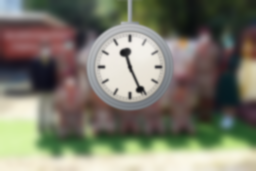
11:26
